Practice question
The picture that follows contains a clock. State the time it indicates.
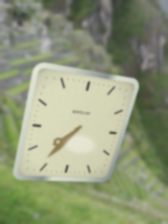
7:36
